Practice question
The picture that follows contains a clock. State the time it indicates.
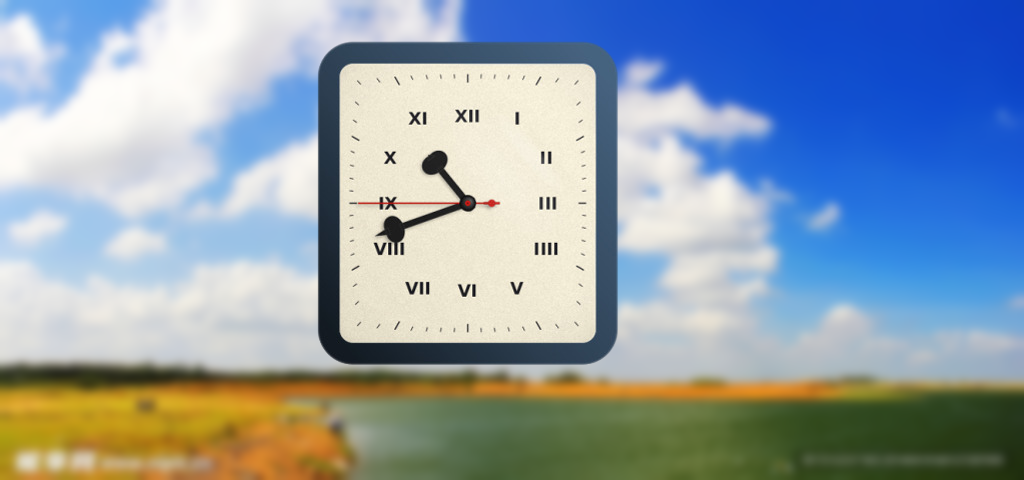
10:41:45
